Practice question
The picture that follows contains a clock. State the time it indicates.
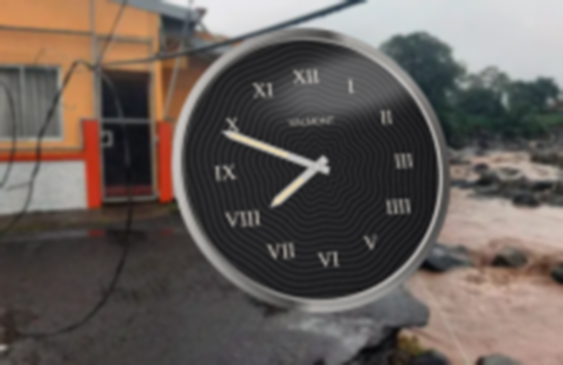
7:49
